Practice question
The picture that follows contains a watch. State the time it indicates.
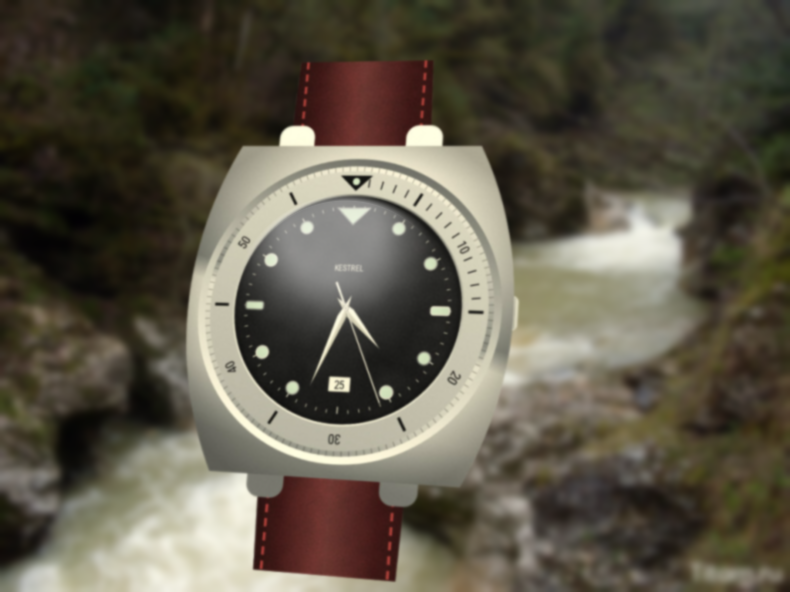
4:33:26
